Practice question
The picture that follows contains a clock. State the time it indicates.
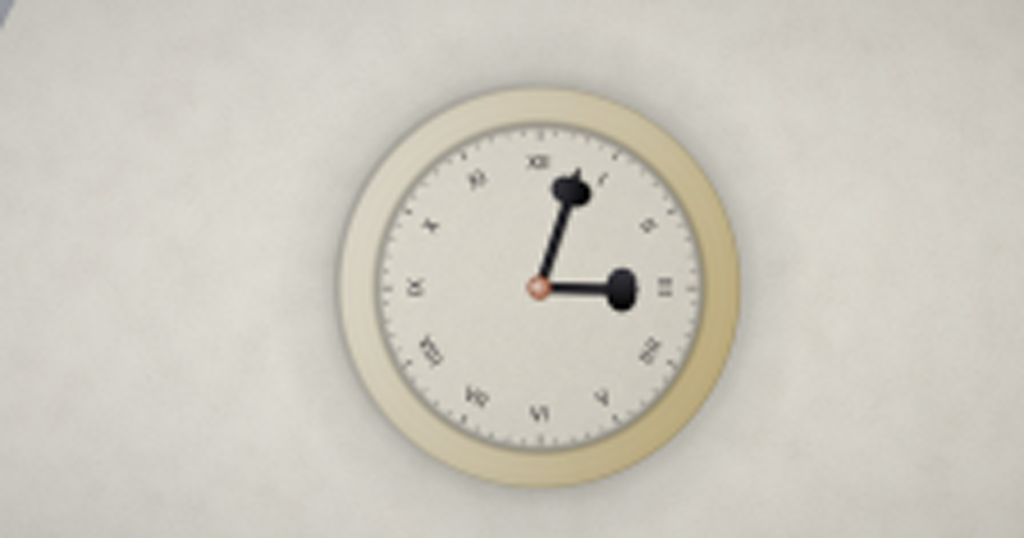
3:03
